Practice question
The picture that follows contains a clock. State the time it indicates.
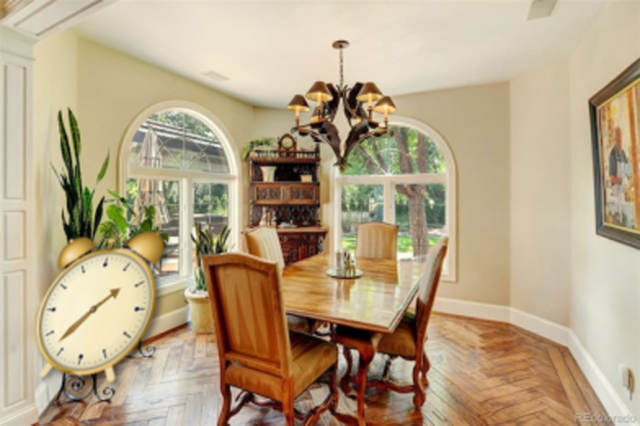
1:37
